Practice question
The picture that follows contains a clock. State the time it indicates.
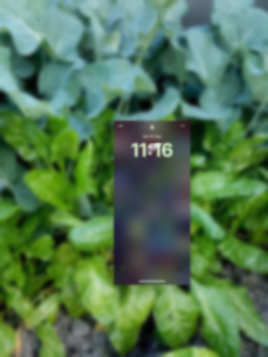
11:16
